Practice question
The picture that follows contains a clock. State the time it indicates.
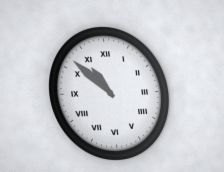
10:52
